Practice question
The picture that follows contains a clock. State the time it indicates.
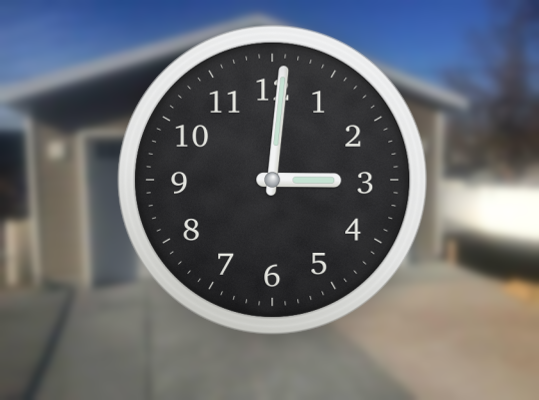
3:01
